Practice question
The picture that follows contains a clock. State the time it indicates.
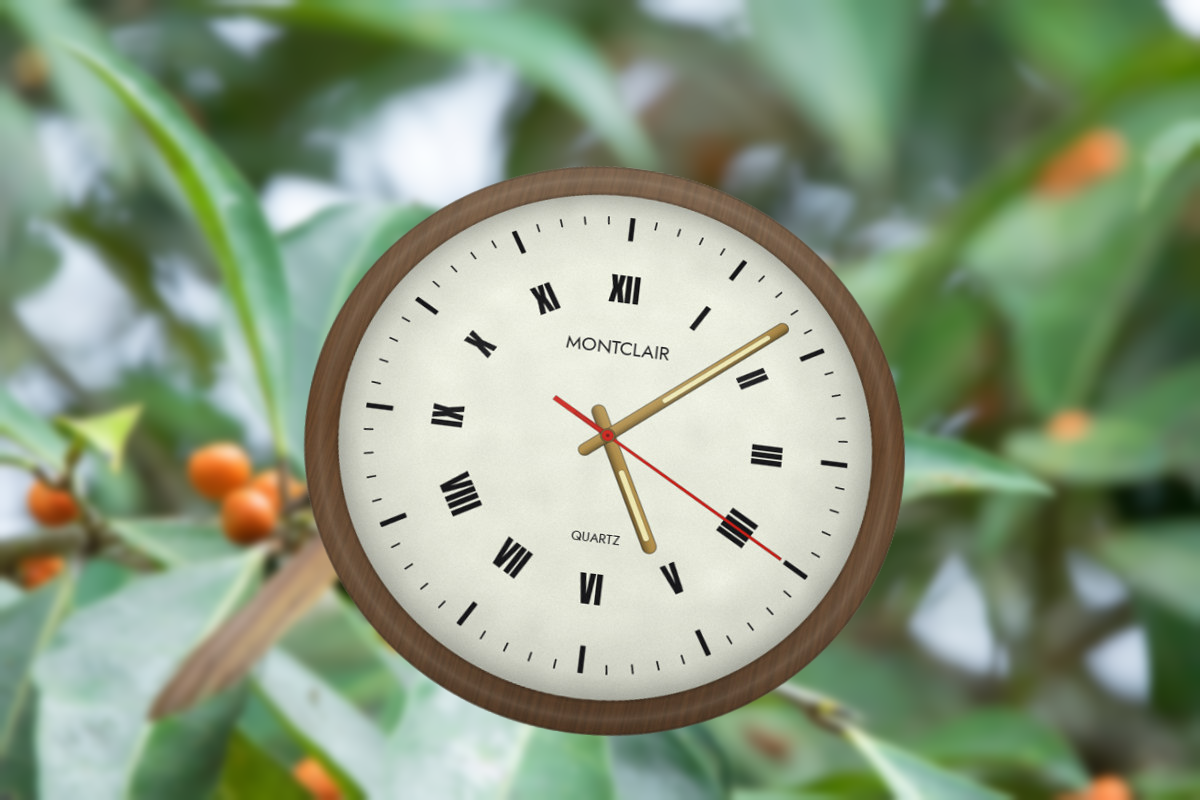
5:08:20
